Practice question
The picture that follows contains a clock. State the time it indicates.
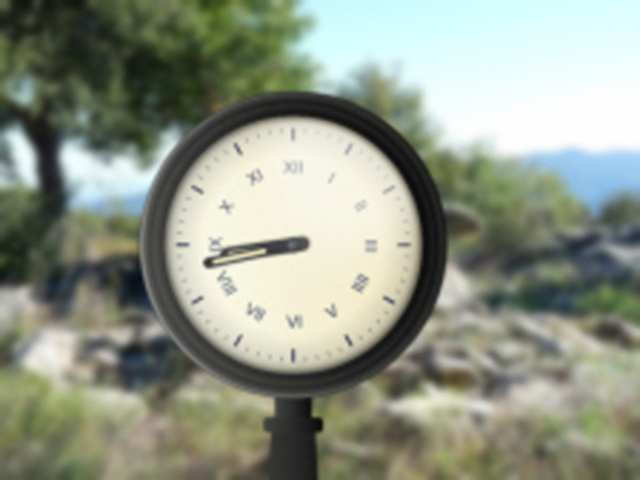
8:43
